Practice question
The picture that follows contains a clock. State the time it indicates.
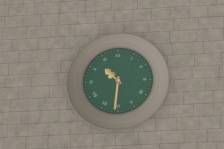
10:31
